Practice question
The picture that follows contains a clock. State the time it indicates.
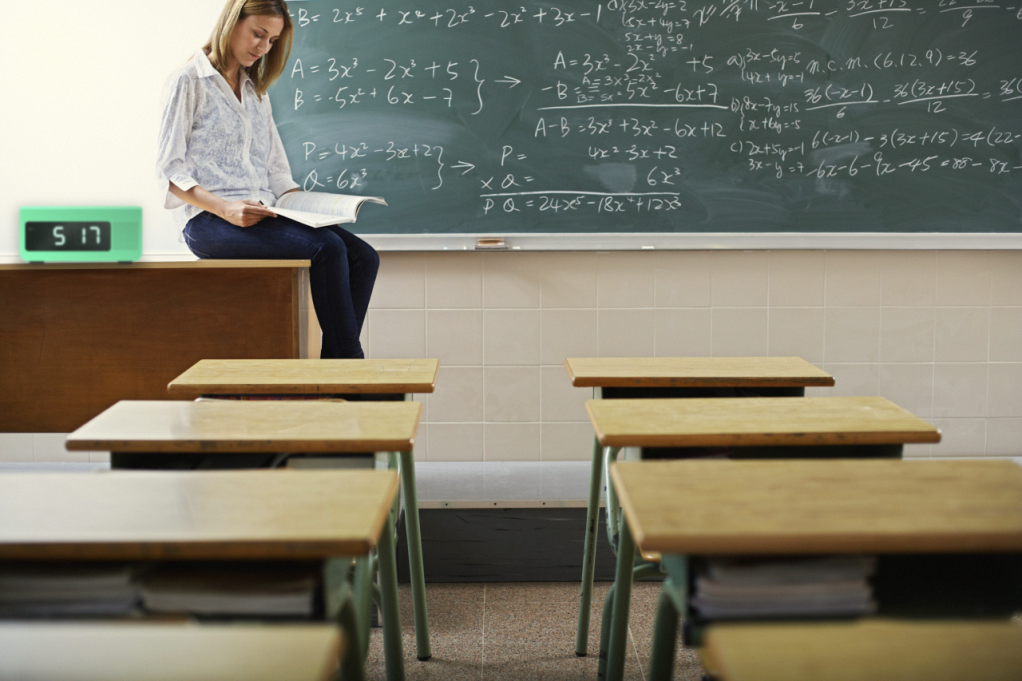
5:17
